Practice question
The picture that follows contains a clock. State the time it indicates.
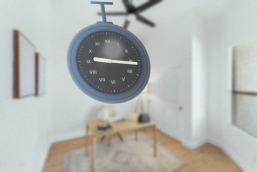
9:16
